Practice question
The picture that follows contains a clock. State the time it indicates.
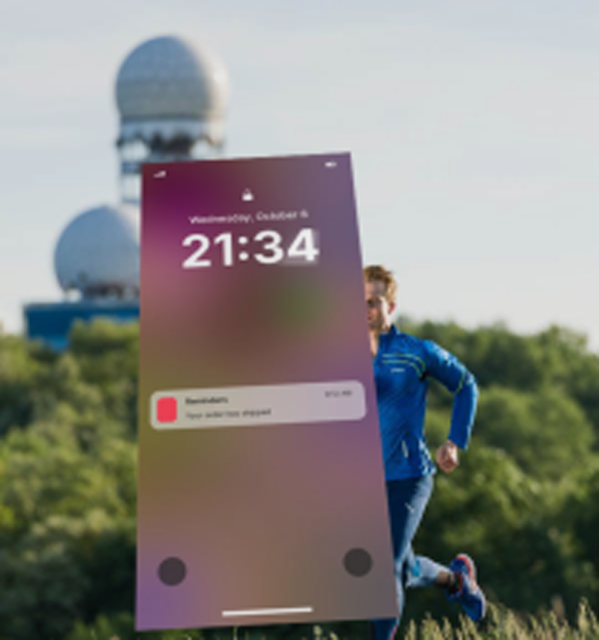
21:34
